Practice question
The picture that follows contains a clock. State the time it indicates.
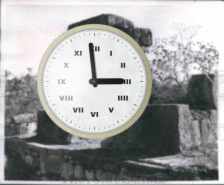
2:59
